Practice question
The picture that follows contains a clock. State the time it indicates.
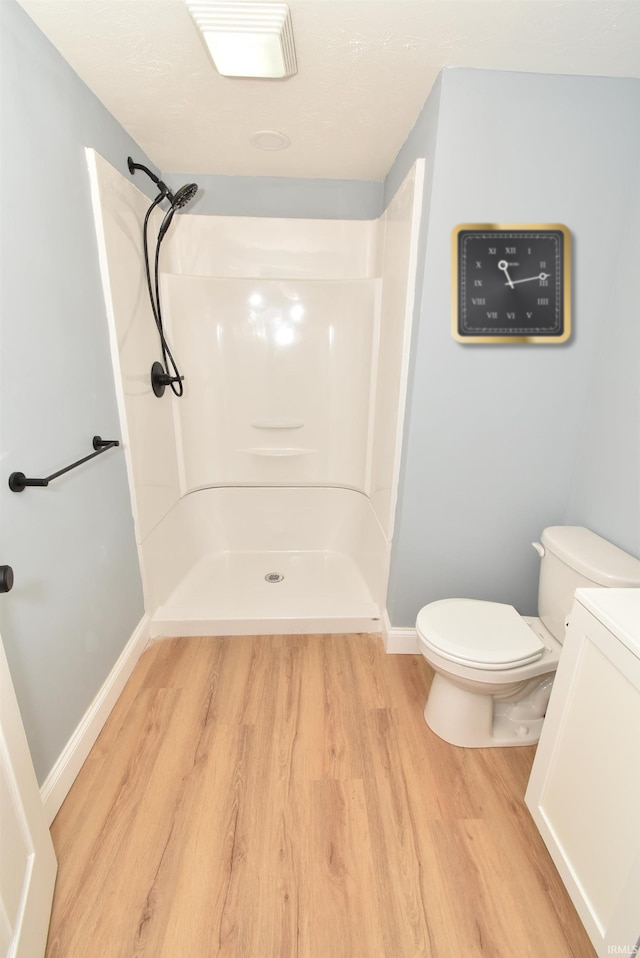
11:13
